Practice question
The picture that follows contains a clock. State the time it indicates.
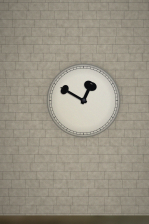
12:50
